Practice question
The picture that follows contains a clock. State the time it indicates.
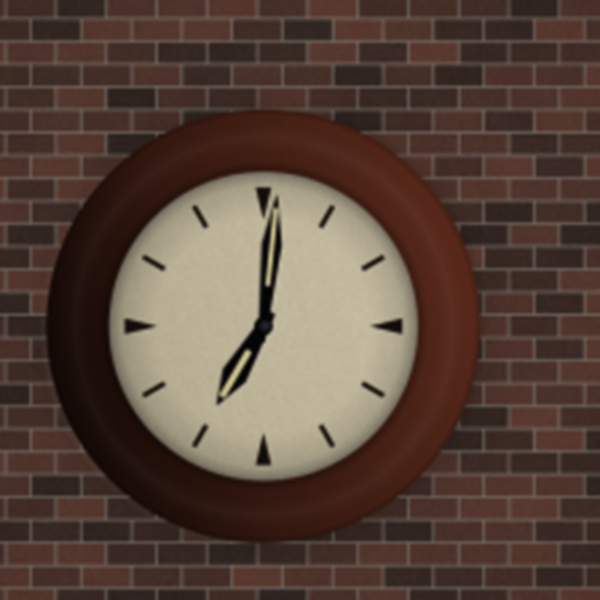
7:01
